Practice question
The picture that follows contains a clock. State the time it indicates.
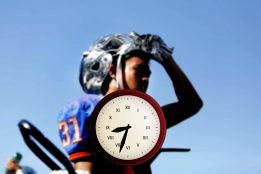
8:33
